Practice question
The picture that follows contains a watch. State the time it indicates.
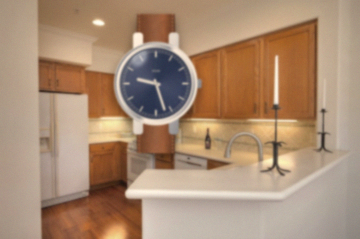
9:27
